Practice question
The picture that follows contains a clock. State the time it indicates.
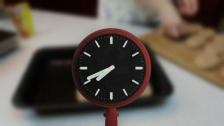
7:41
